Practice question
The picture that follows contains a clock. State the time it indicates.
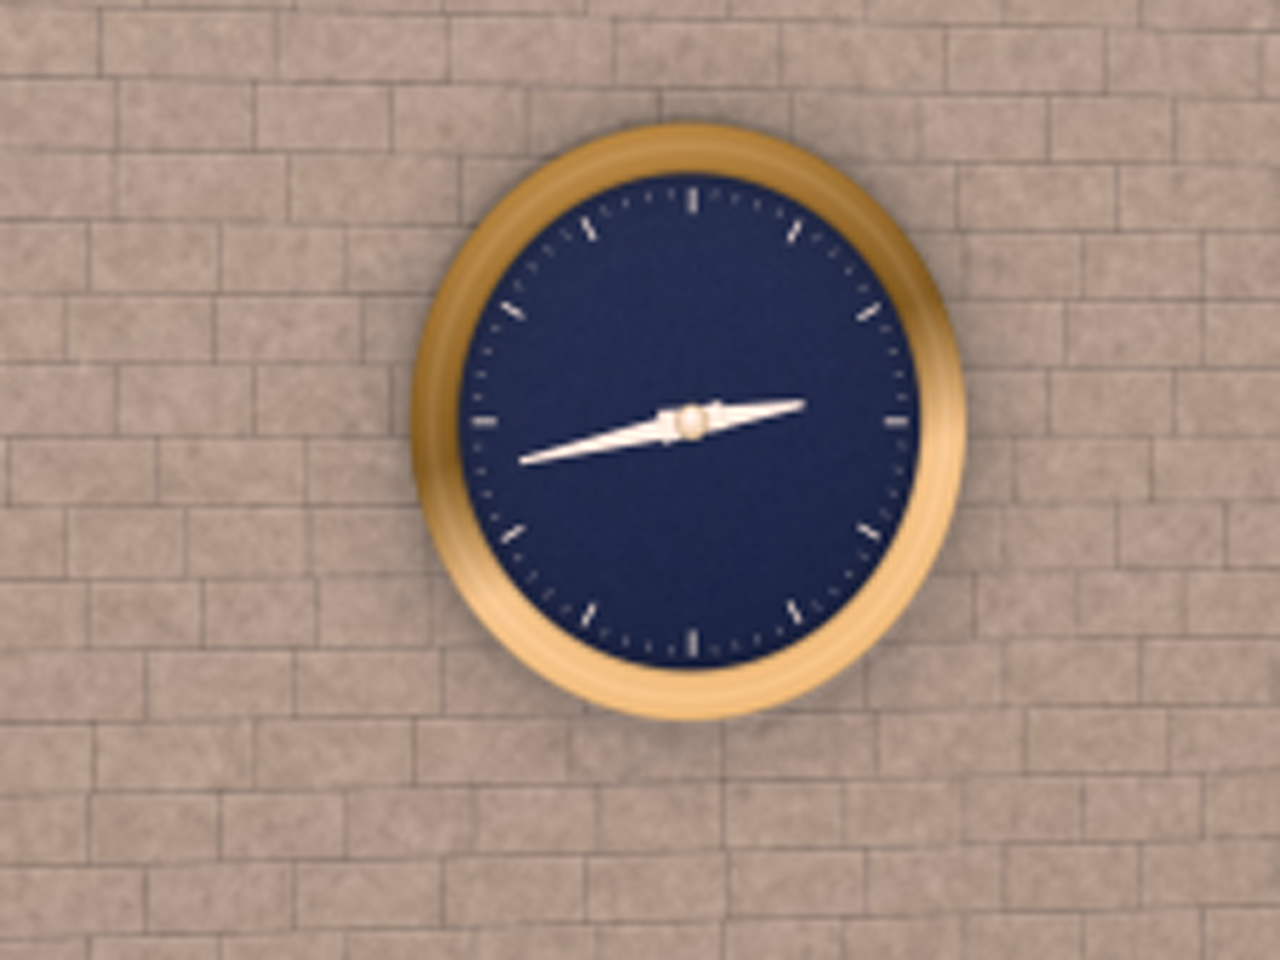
2:43
